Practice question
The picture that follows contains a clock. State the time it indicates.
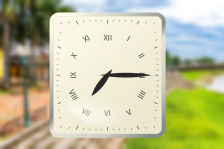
7:15
